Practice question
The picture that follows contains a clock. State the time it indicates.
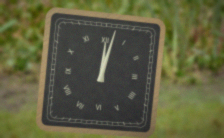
12:02
